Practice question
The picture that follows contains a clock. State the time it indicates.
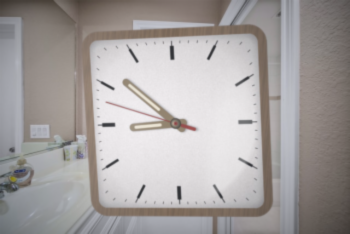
8:51:48
